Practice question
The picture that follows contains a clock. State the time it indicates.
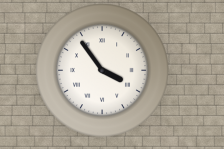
3:54
